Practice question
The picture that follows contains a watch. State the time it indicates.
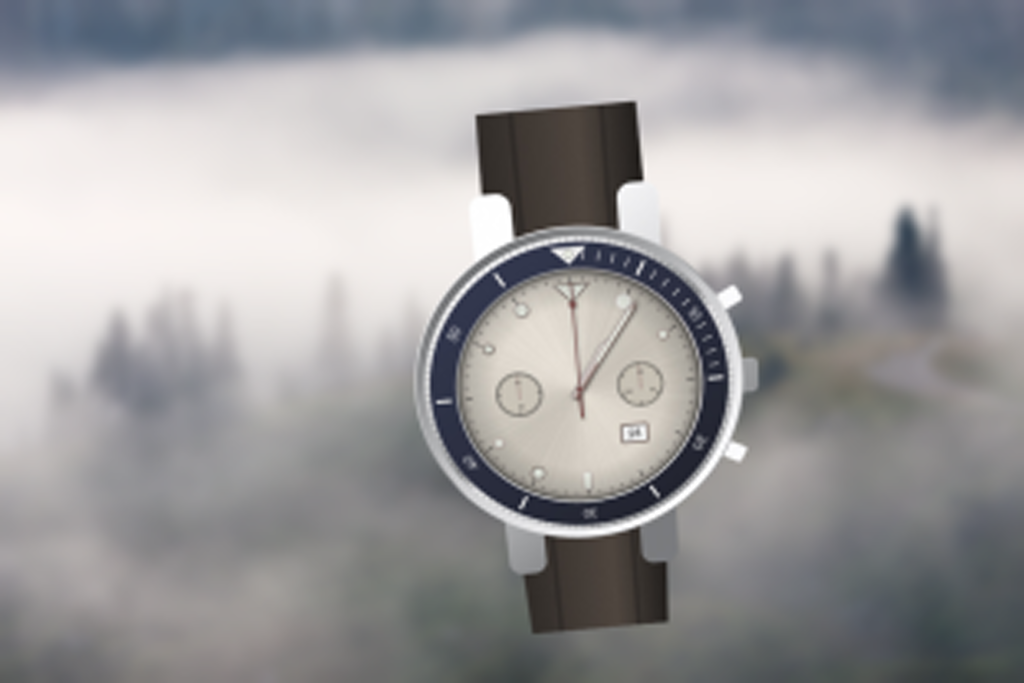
1:06
